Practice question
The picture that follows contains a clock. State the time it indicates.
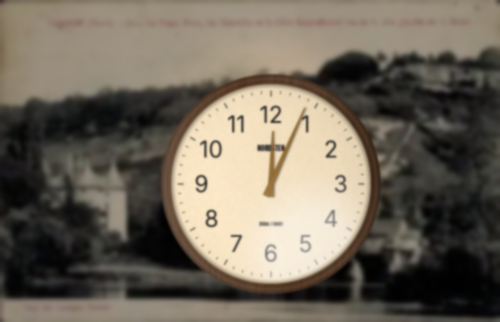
12:04
